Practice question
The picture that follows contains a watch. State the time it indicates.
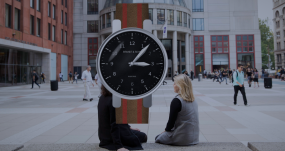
3:07
